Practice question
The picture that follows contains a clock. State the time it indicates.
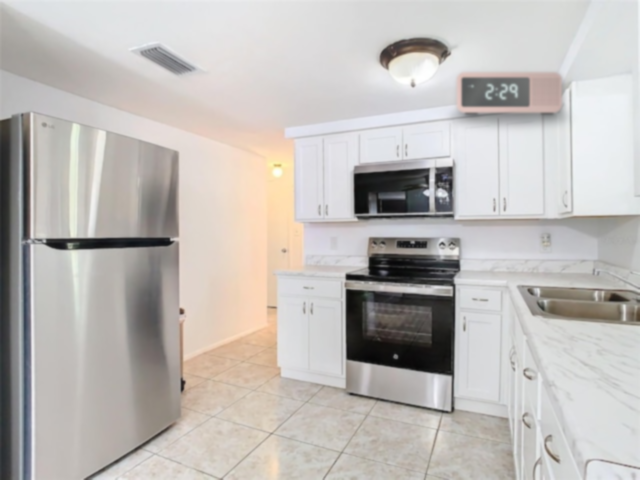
2:29
